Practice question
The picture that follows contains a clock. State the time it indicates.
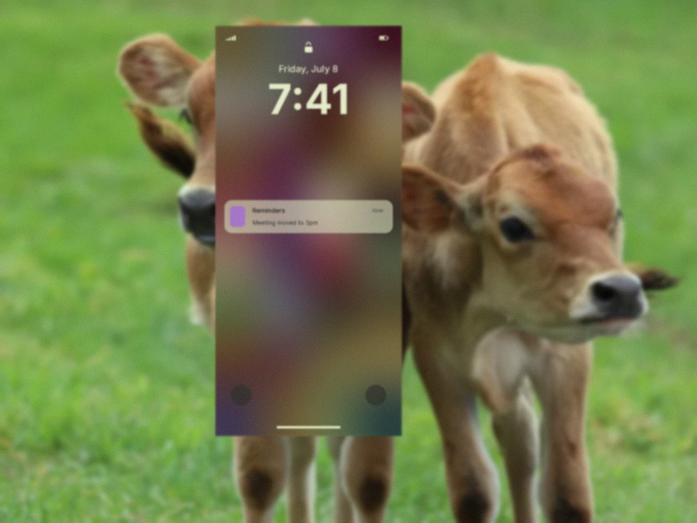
7:41
